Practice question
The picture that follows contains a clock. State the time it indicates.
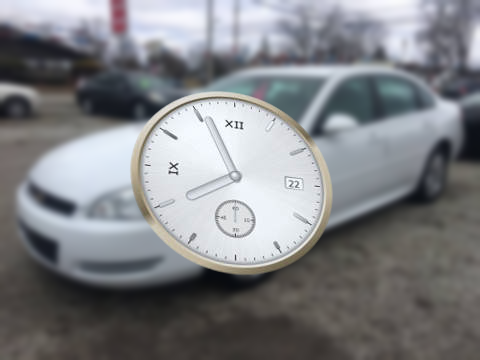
7:56
